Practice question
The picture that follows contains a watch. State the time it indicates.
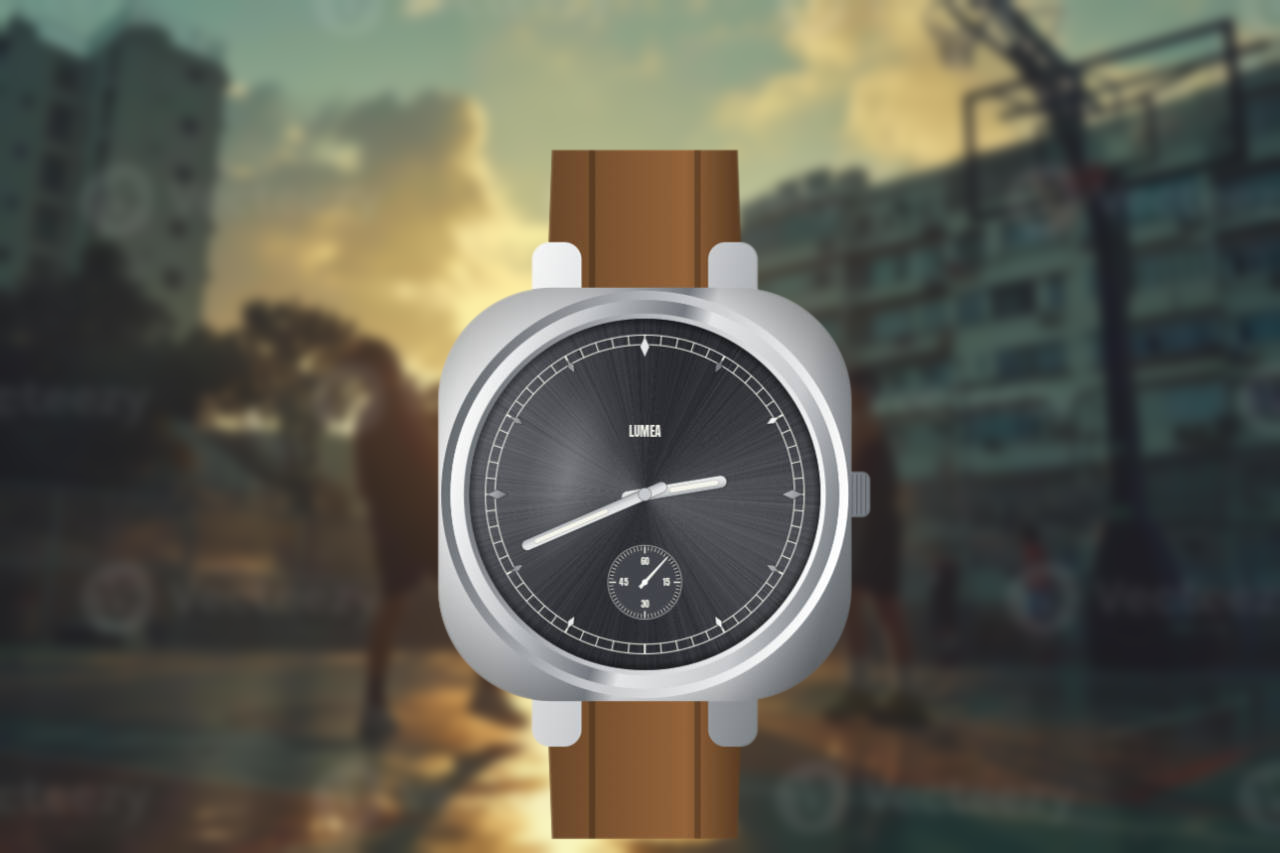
2:41:07
